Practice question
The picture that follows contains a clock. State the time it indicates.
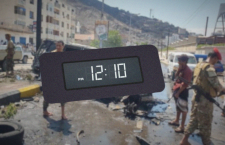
12:10
